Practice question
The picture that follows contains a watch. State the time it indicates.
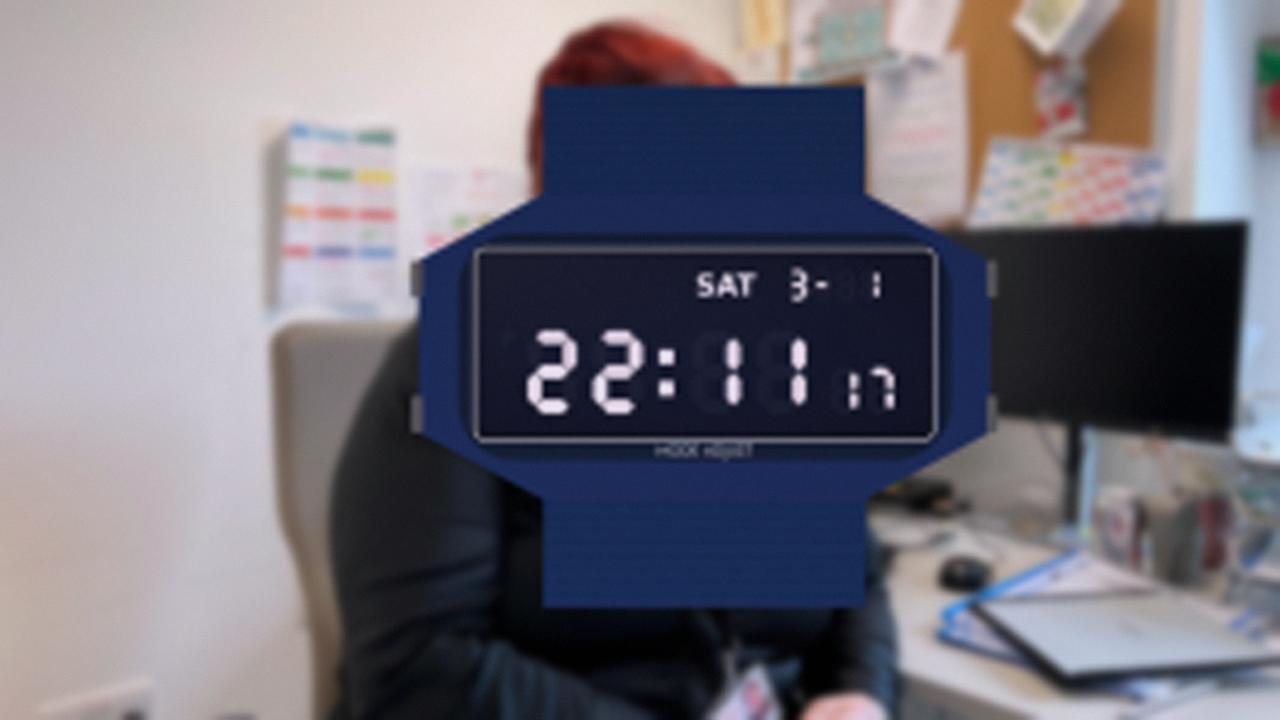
22:11:17
